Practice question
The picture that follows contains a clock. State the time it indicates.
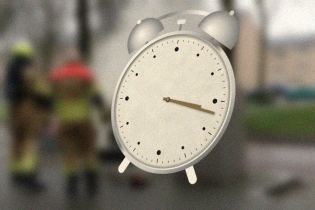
3:17
